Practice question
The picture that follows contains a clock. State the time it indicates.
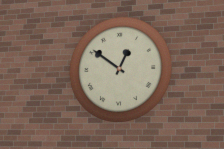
12:51
